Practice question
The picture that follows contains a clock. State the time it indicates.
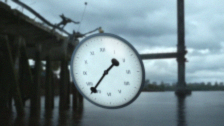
1:37
